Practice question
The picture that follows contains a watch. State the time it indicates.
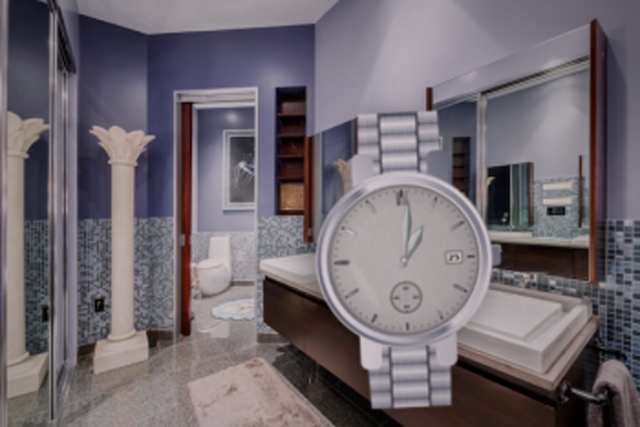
1:01
